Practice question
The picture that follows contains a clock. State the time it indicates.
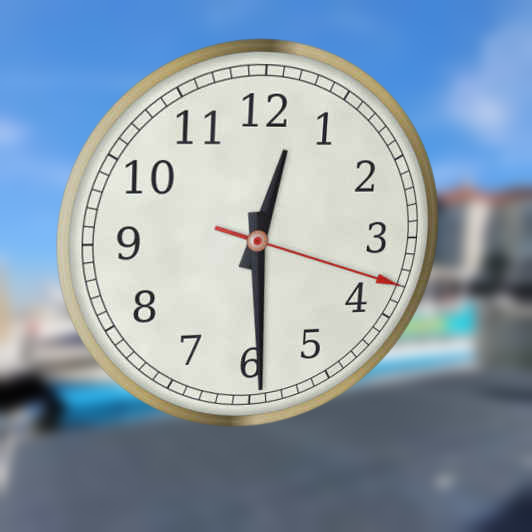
12:29:18
